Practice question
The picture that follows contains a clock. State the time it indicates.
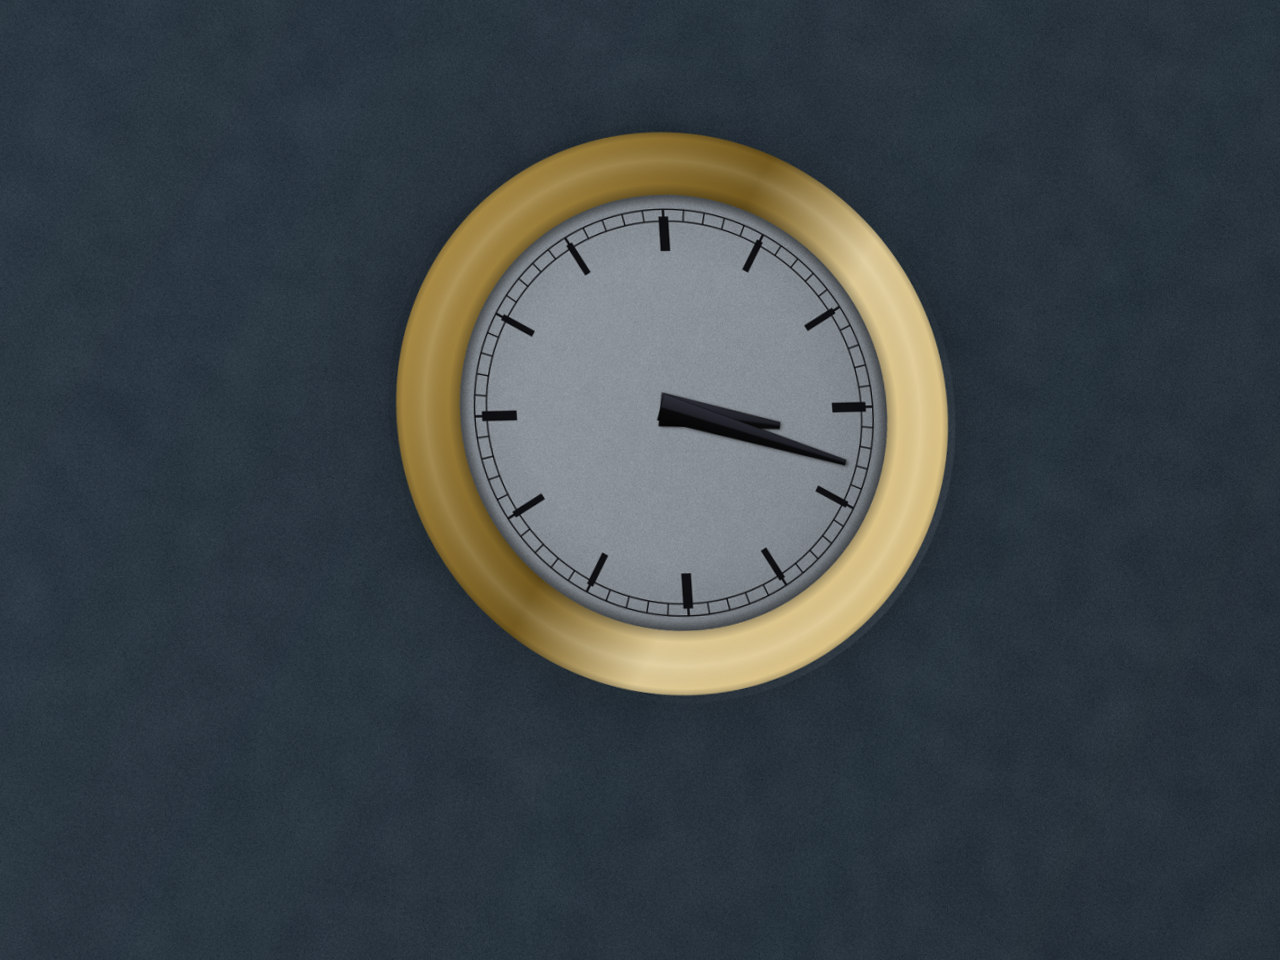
3:18
